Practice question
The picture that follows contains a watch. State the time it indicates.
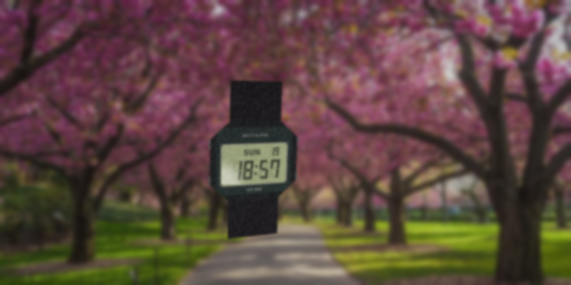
18:57
